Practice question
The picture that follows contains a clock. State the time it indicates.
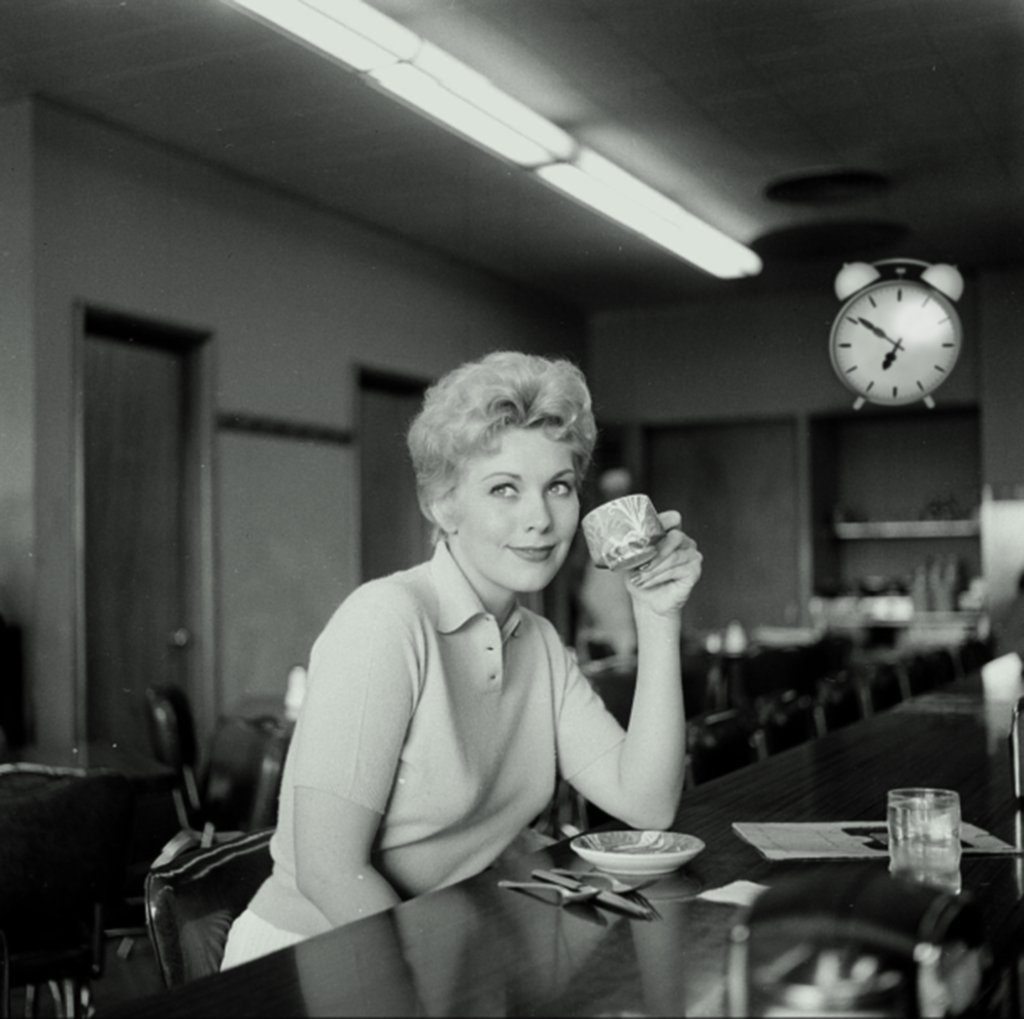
6:51
